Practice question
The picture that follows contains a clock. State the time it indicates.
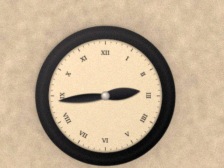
2:44
